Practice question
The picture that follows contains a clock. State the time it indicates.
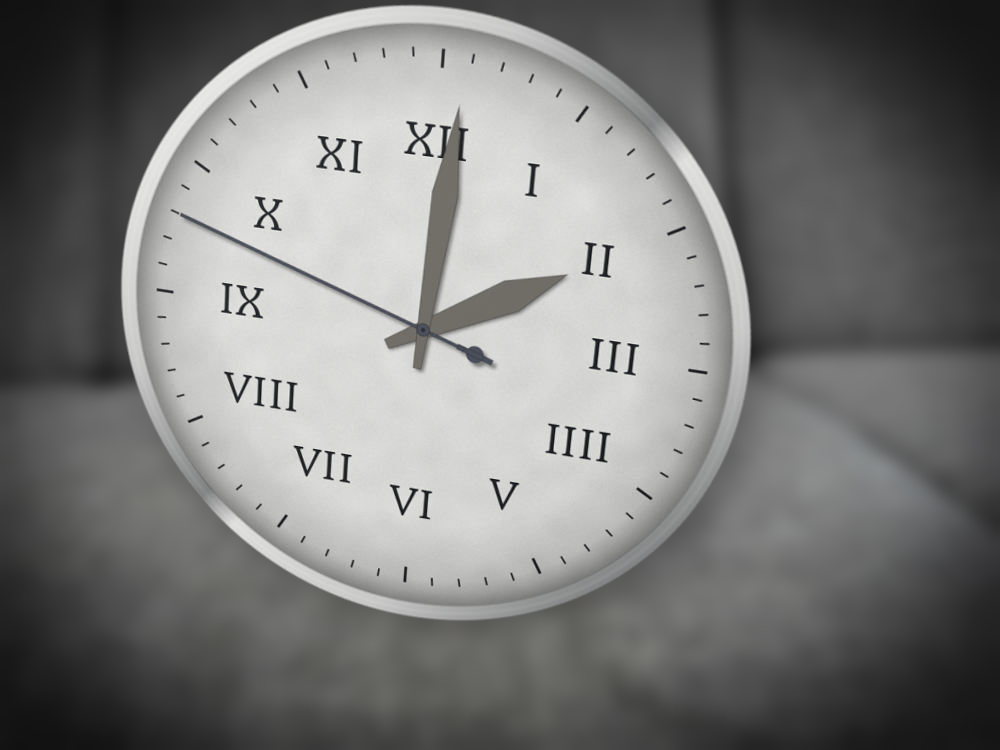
2:00:48
